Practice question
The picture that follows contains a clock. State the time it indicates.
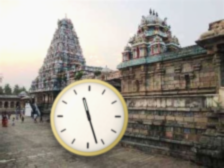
11:27
